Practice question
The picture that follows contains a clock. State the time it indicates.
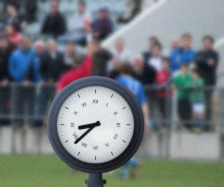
8:38
